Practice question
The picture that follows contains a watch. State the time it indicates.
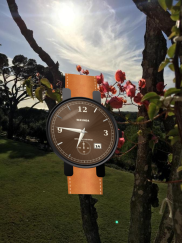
6:46
